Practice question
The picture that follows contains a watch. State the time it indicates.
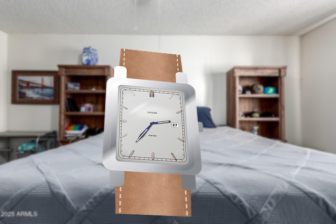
2:36
